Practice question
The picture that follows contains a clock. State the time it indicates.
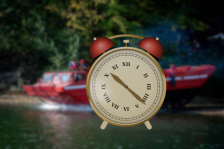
10:22
